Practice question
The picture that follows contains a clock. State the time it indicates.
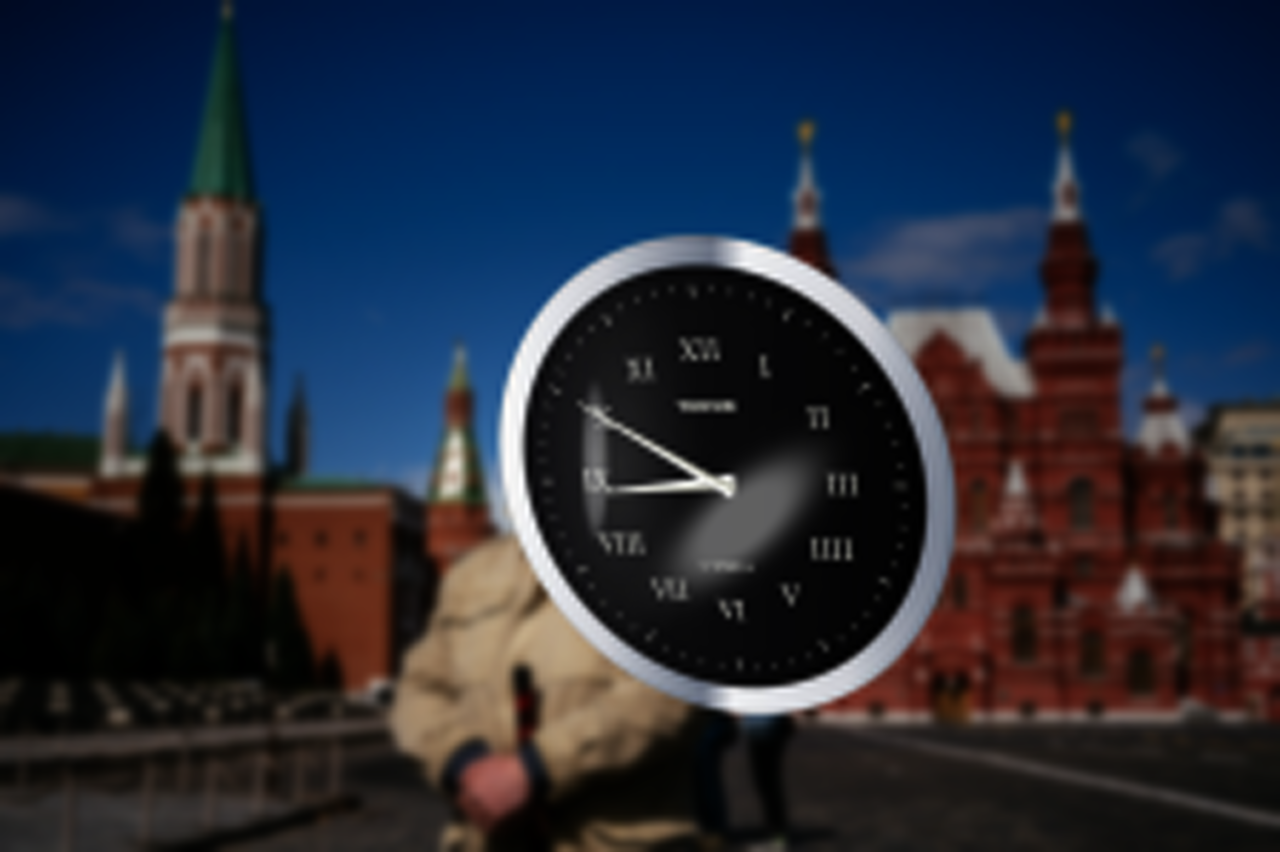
8:50
